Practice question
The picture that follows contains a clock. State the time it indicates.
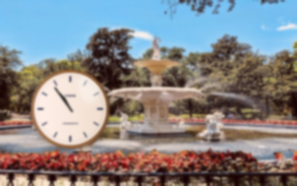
10:54
